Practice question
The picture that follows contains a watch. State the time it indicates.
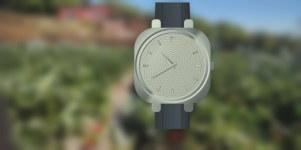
10:40
